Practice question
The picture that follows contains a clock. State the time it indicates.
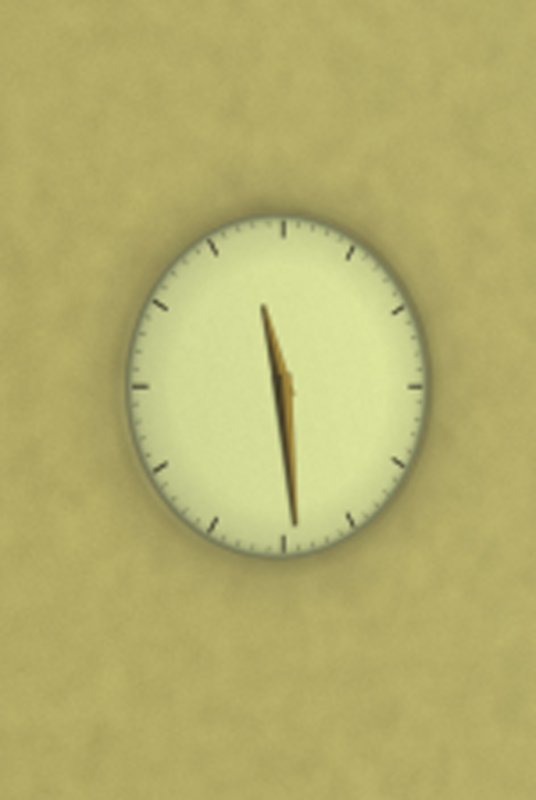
11:29
